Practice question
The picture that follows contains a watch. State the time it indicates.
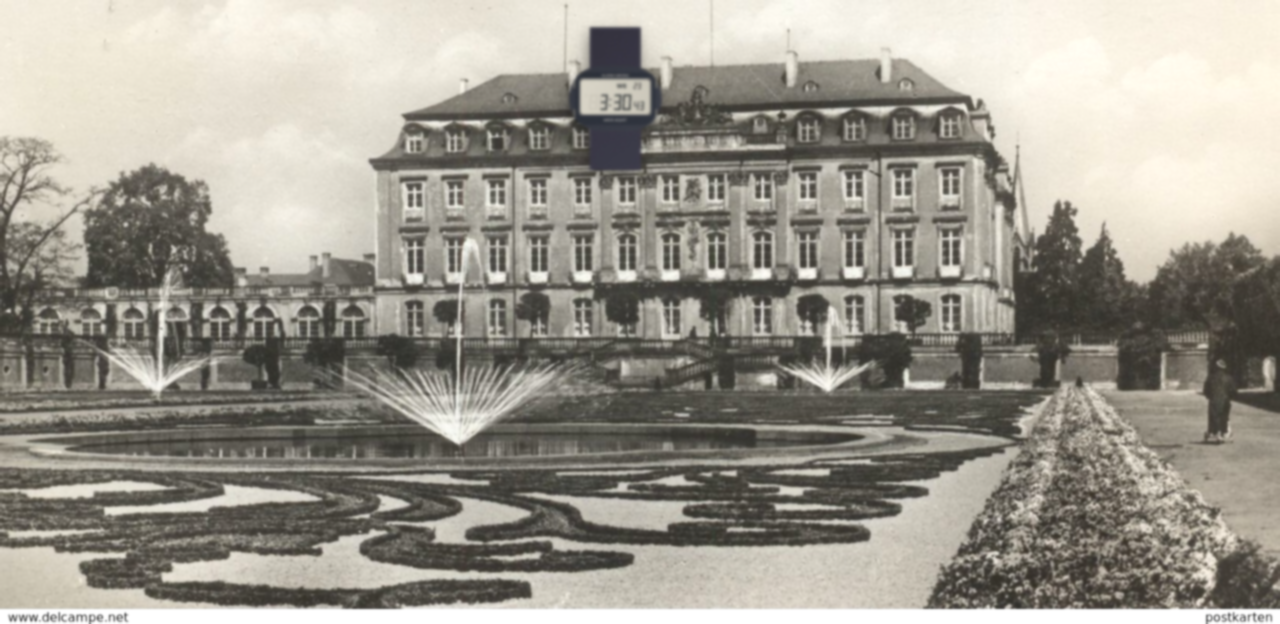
3:30
